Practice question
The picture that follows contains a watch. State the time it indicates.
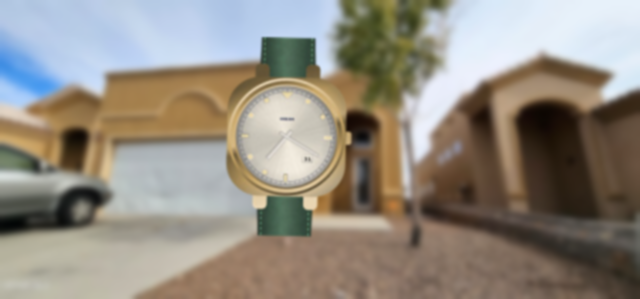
7:20
